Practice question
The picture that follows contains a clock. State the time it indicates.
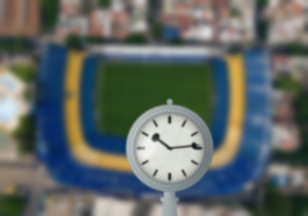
10:14
